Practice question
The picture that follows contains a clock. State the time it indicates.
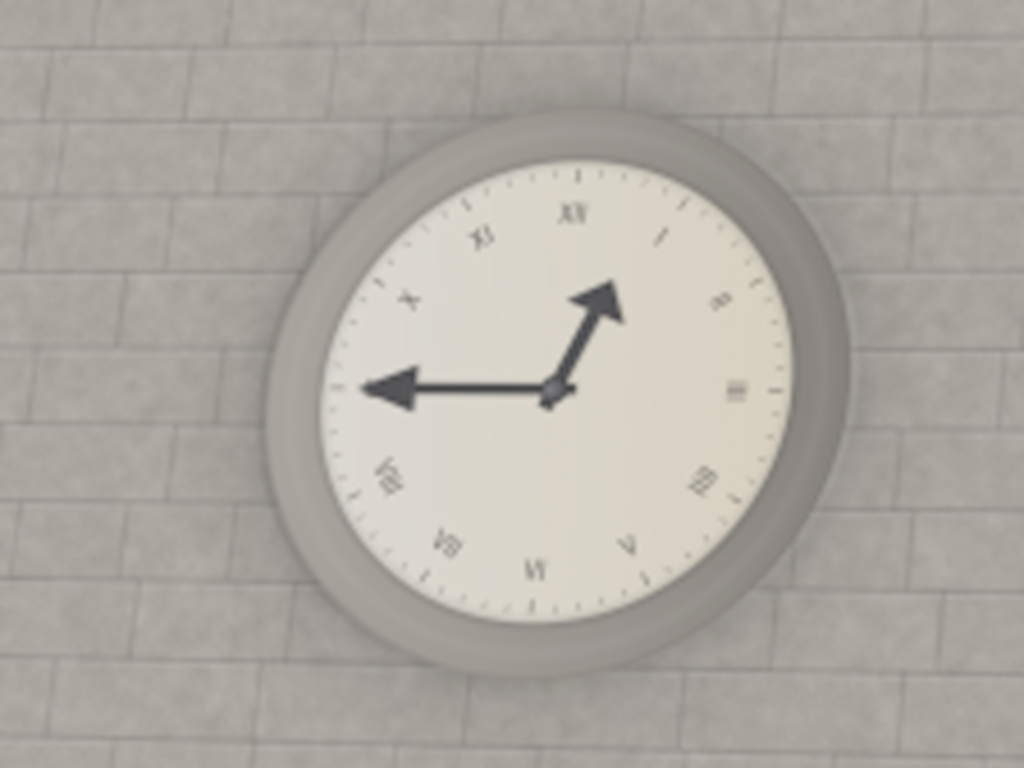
12:45
